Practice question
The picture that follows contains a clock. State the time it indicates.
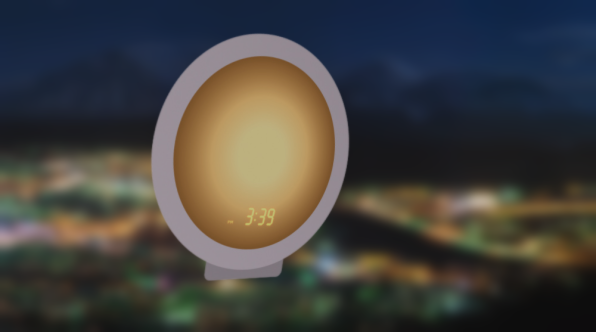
3:39
